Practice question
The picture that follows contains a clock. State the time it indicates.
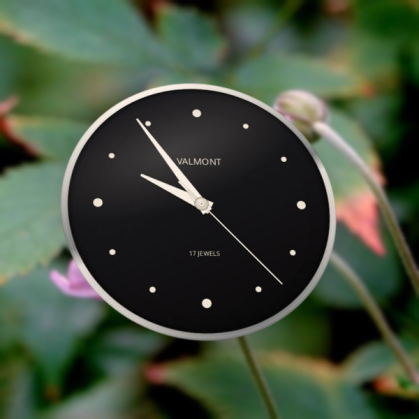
9:54:23
